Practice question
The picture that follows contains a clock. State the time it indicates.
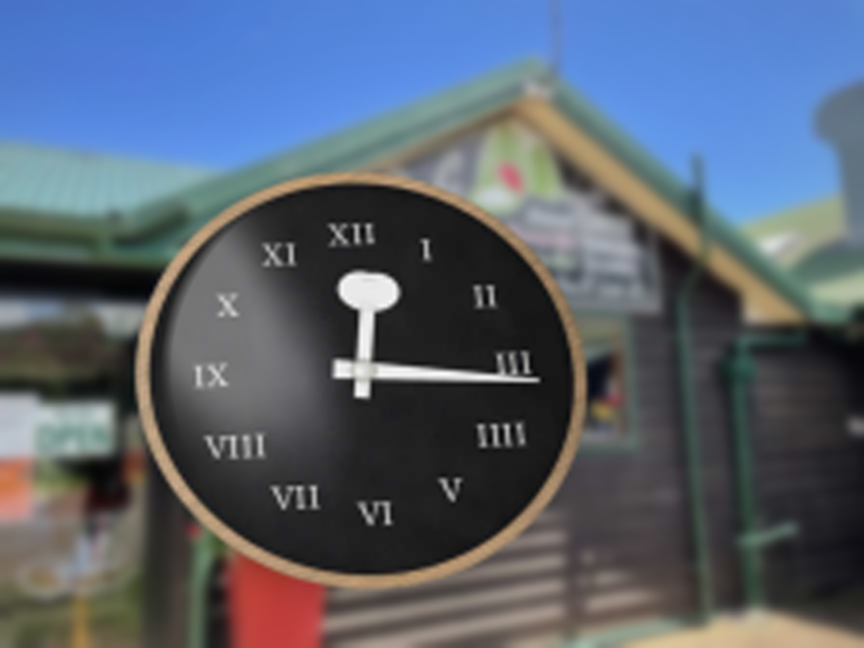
12:16
